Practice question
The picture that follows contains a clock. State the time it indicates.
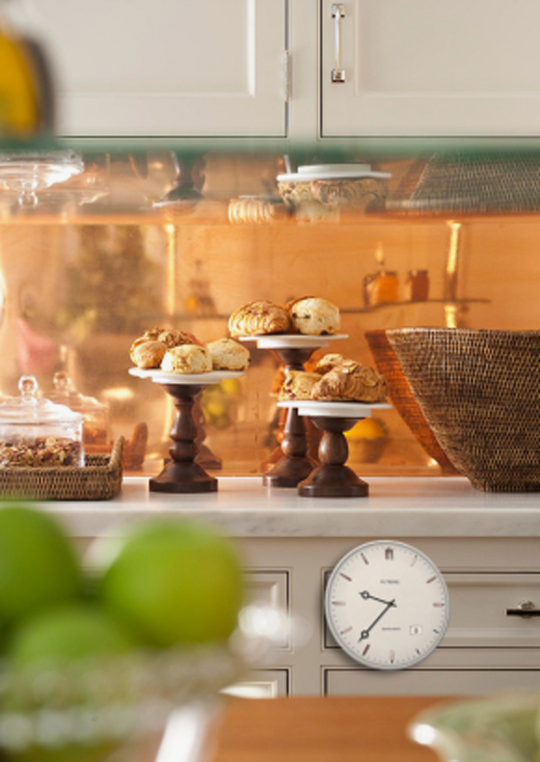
9:37
